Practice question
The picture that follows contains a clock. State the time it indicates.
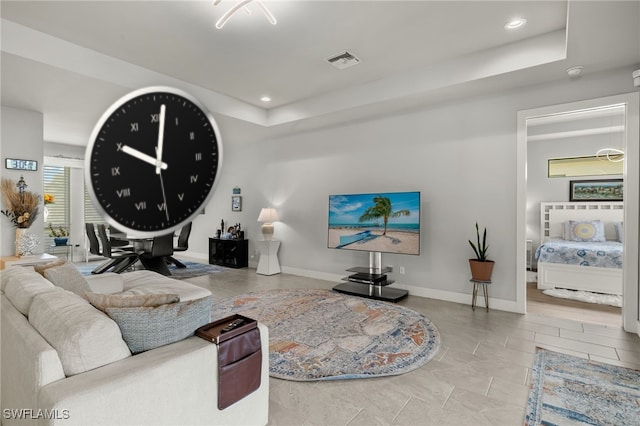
10:01:29
